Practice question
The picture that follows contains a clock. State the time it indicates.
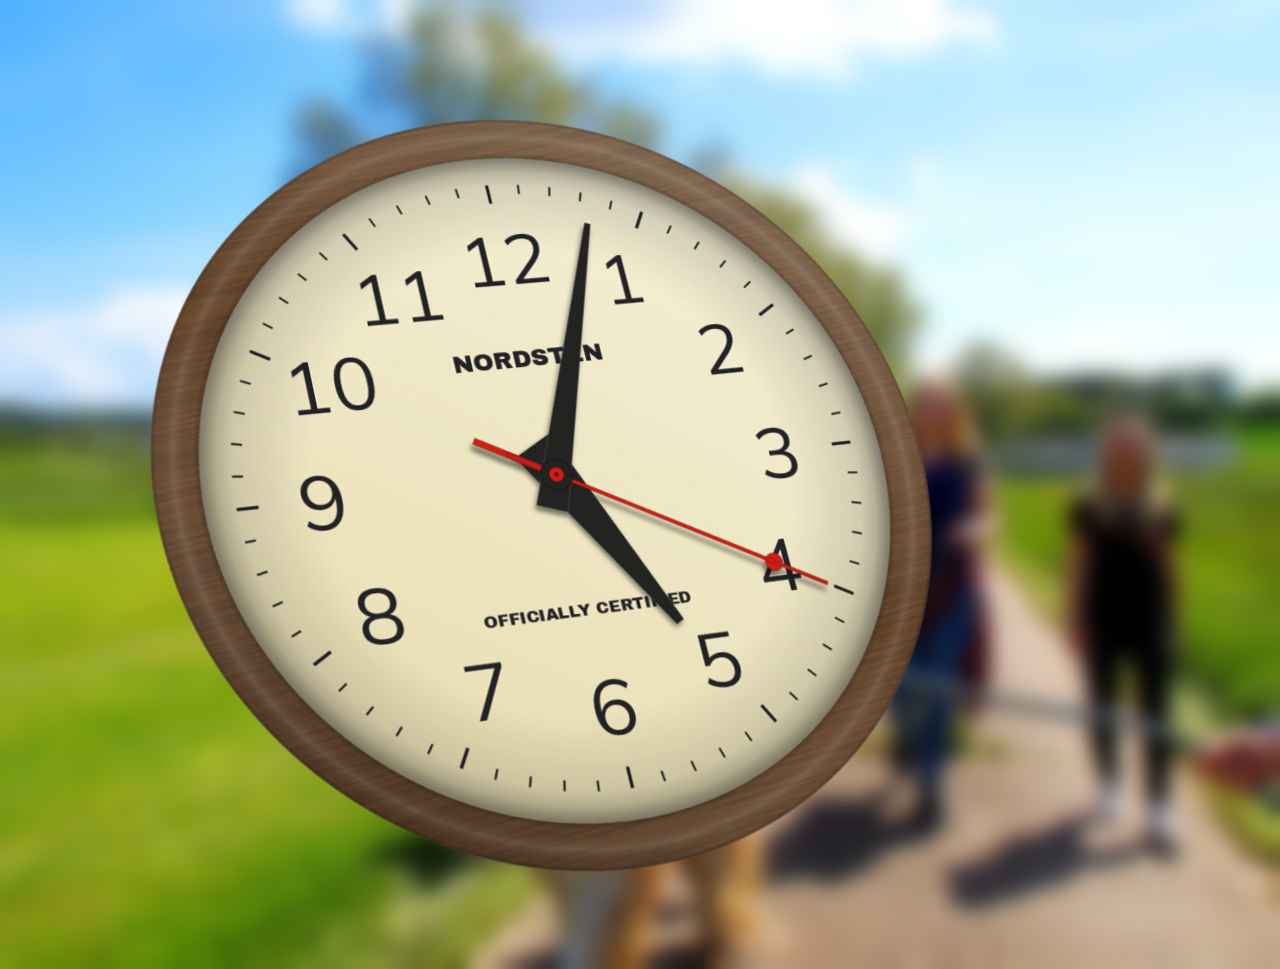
5:03:20
